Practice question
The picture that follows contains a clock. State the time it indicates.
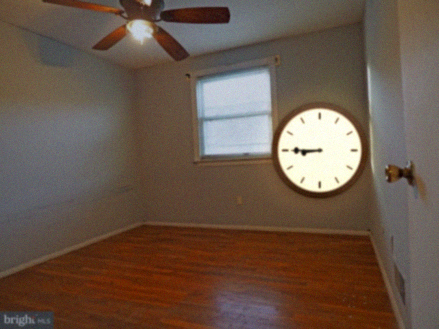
8:45
